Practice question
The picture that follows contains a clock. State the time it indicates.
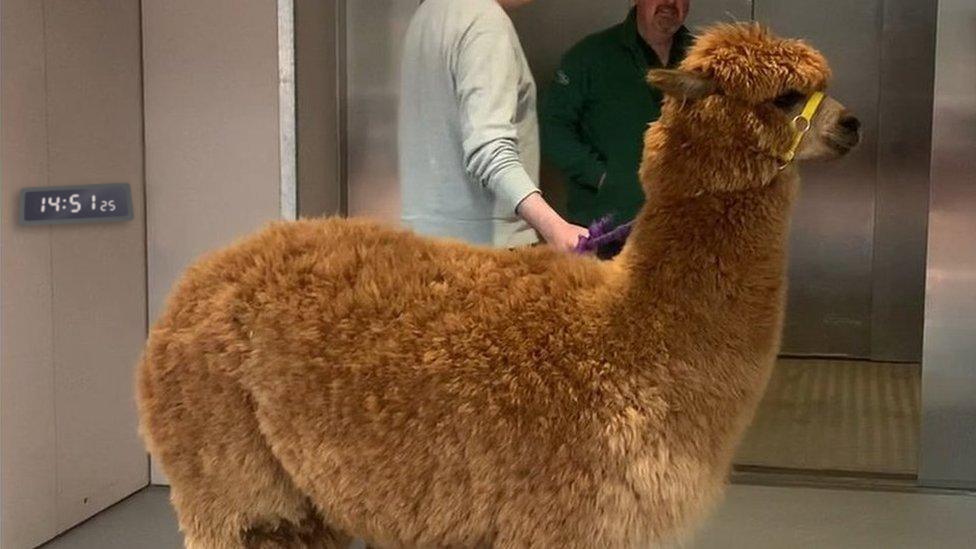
14:51:25
